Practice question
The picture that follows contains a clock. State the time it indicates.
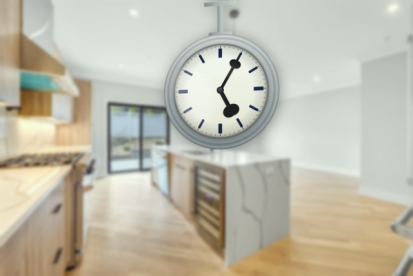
5:05
